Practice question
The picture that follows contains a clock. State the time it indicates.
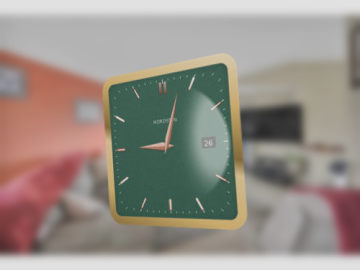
9:03
